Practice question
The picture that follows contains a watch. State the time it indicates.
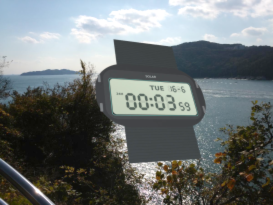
0:03:59
